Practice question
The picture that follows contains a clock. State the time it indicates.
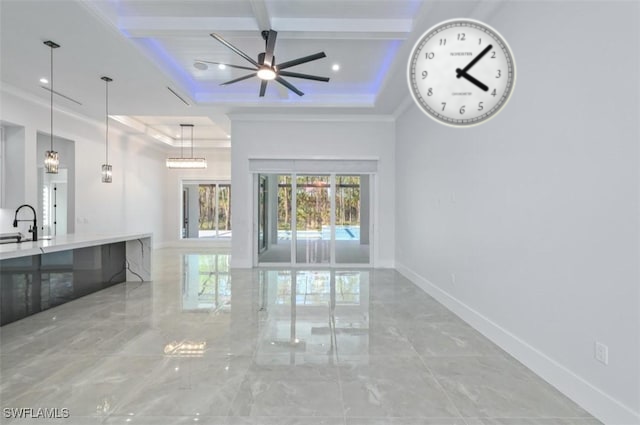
4:08
